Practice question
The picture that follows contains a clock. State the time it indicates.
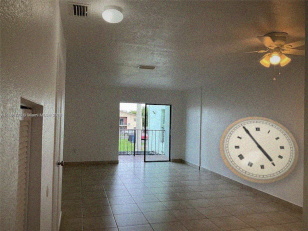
4:55
